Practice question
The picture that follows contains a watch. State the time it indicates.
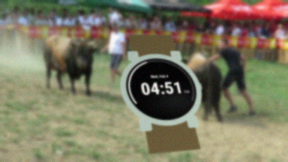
4:51
